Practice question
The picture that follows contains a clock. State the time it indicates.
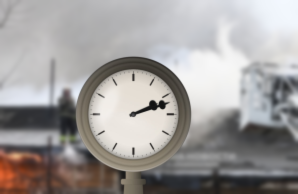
2:12
